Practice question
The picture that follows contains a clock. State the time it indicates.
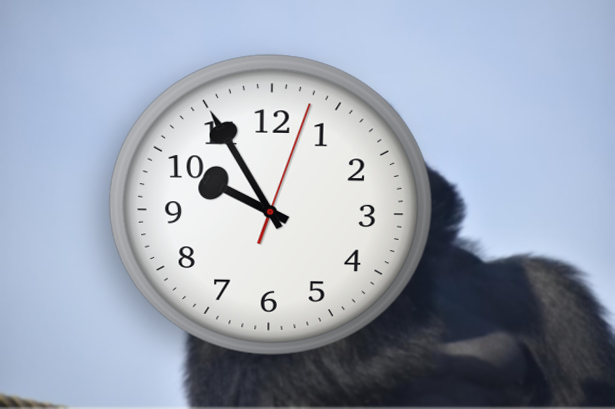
9:55:03
